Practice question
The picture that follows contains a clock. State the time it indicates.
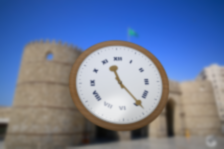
11:24
